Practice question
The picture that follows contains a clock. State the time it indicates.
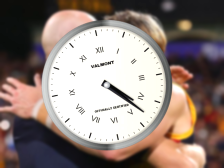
4:23
